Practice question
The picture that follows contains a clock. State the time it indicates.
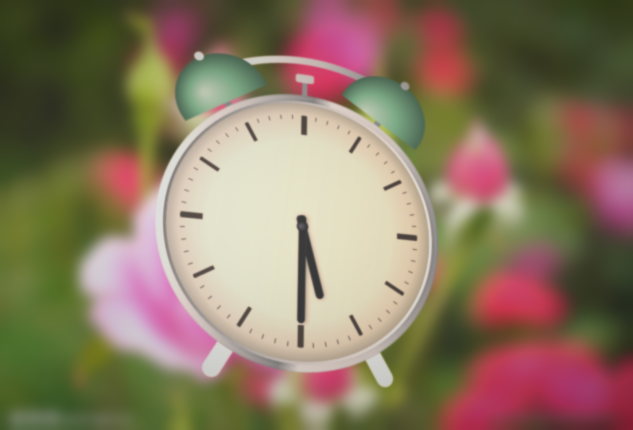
5:30
